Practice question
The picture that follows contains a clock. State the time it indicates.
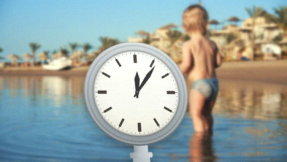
12:06
